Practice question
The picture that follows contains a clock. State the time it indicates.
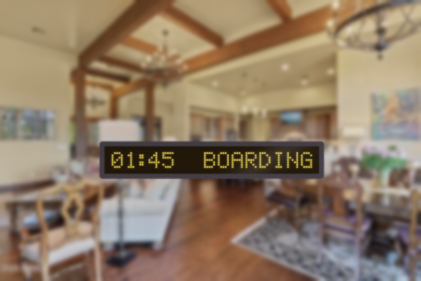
1:45
